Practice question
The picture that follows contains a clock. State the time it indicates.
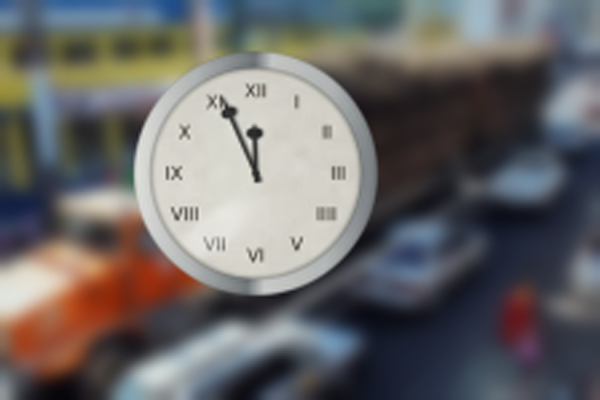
11:56
